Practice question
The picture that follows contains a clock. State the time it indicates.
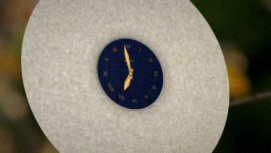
6:59
